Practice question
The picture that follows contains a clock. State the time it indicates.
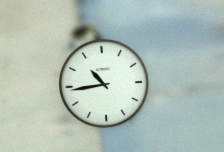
10:44
